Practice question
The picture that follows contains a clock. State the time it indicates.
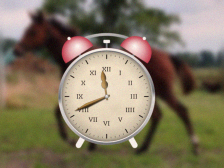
11:41
